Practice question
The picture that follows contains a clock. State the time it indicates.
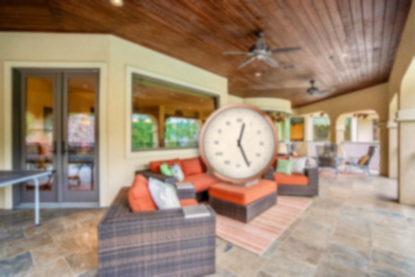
12:26
